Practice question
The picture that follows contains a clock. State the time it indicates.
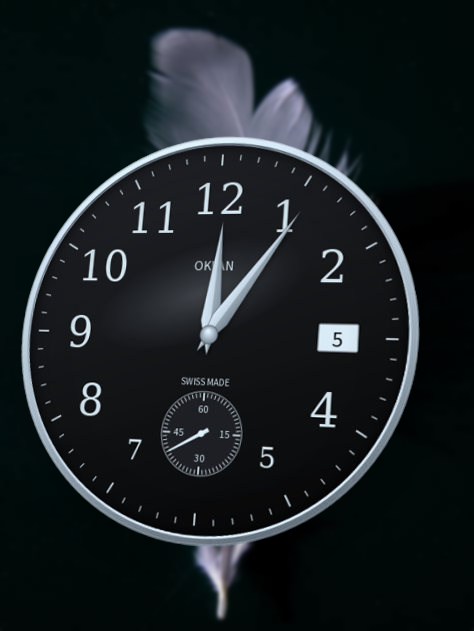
12:05:40
